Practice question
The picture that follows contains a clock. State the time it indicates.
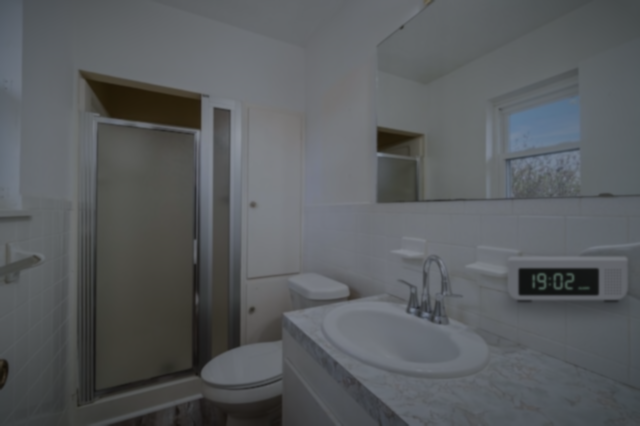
19:02
